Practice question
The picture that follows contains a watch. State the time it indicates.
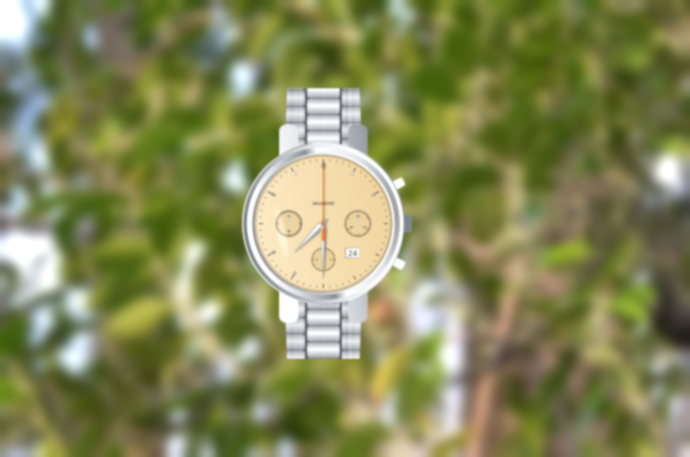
7:30
